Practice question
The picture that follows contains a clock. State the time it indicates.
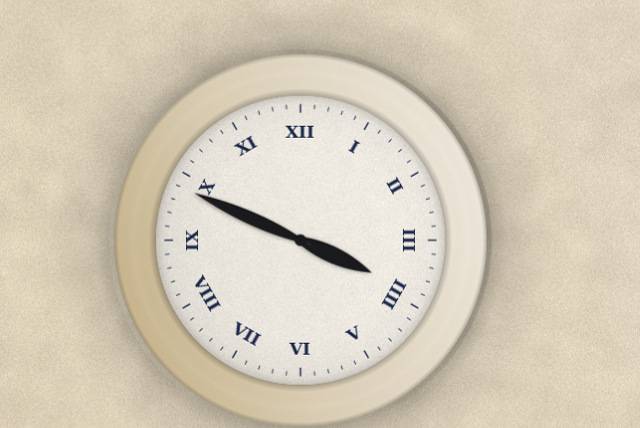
3:49
